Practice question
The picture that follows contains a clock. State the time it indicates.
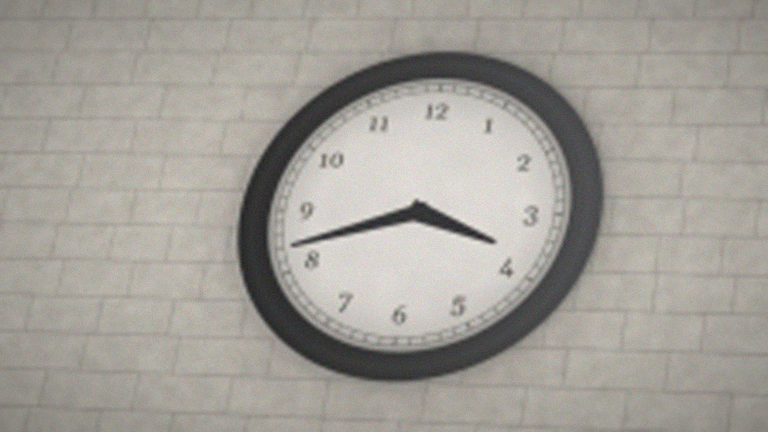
3:42
